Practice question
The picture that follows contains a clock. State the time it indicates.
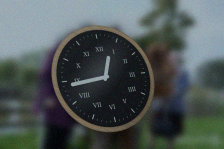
12:44
